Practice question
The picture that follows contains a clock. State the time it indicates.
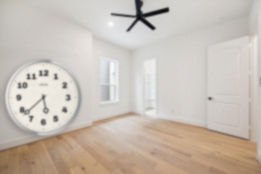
5:38
